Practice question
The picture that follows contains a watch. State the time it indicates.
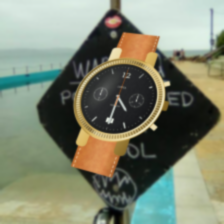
4:30
